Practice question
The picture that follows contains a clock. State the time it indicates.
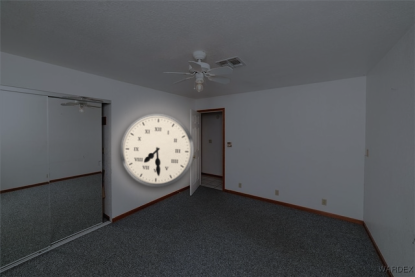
7:29
